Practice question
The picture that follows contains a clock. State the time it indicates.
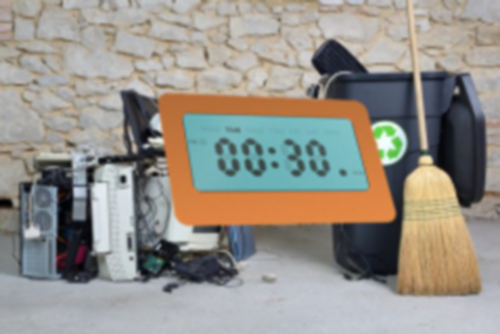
0:30
